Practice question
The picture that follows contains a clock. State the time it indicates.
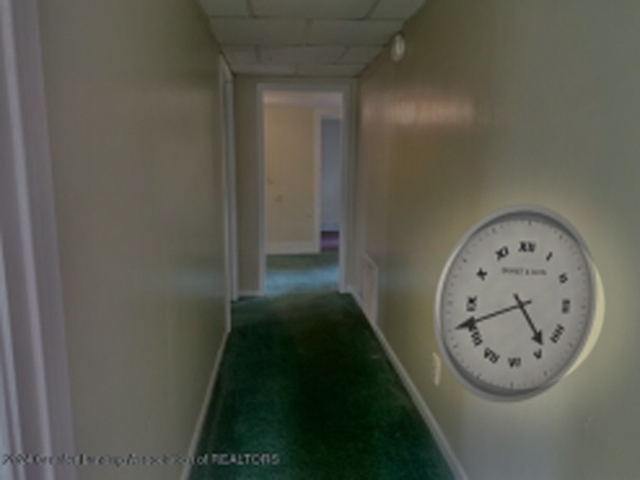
4:42
